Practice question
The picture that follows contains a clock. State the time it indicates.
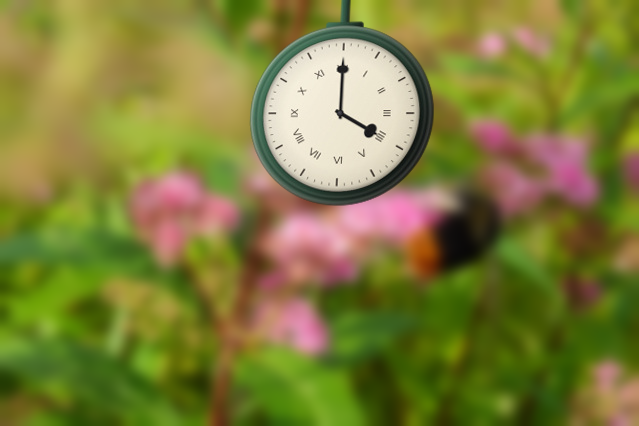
4:00
